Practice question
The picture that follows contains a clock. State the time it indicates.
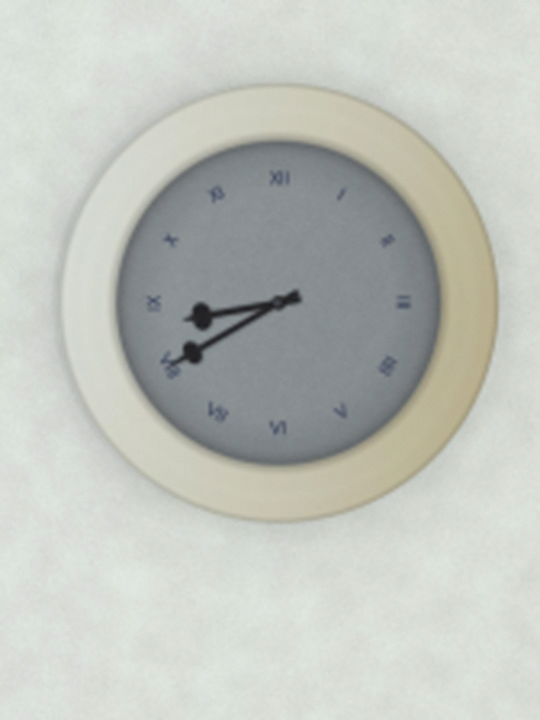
8:40
